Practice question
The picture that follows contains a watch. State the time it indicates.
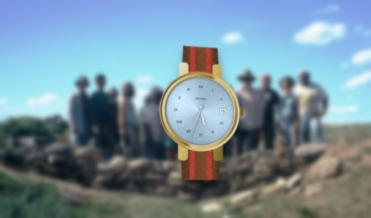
5:33
